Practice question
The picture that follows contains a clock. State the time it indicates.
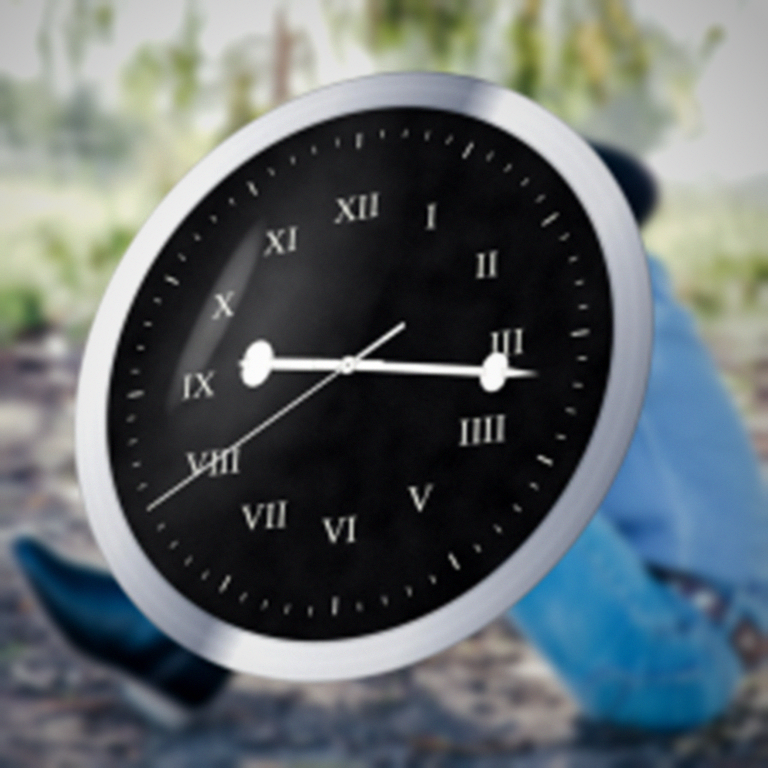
9:16:40
